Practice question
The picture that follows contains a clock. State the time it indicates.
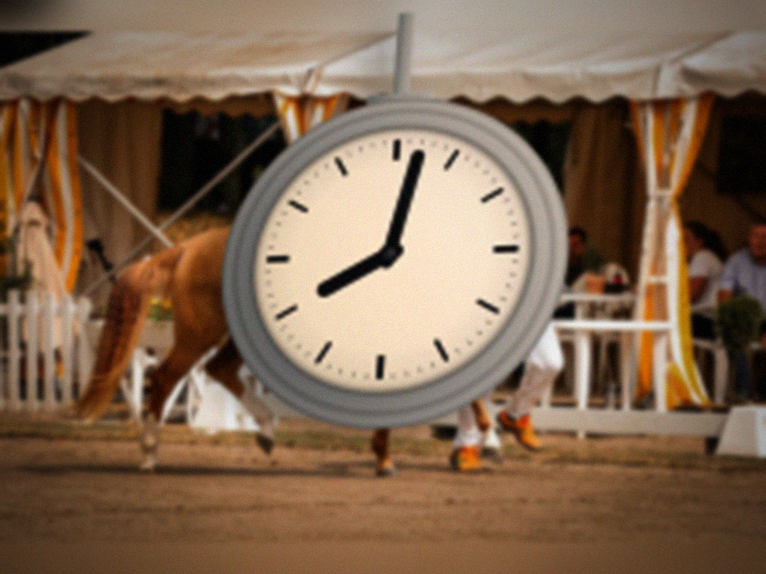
8:02
